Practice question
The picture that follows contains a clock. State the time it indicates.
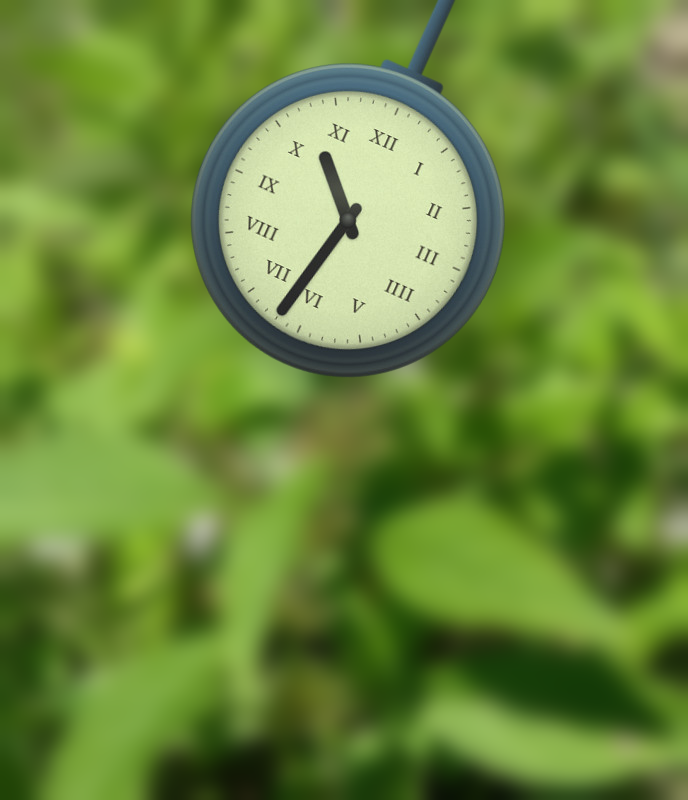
10:32
